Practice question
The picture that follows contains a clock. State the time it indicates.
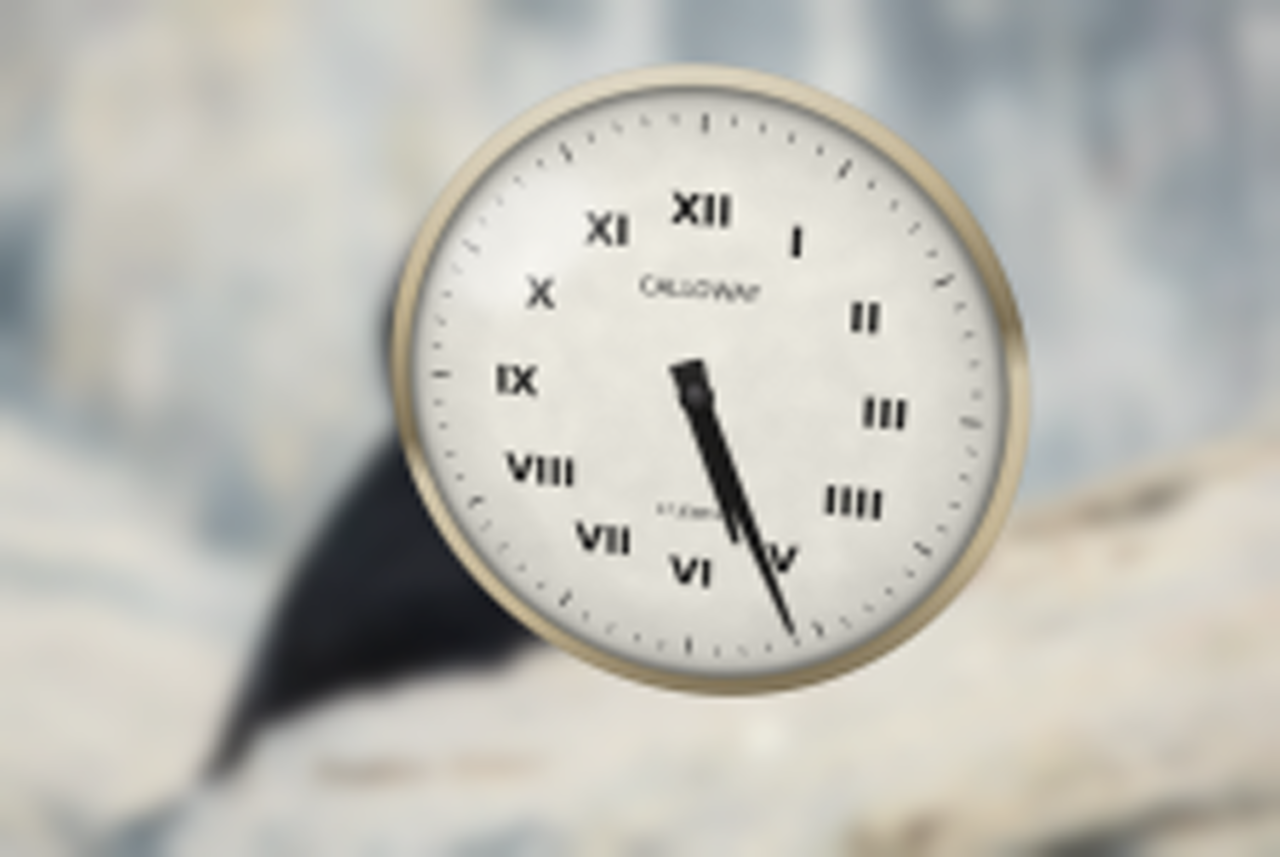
5:26
